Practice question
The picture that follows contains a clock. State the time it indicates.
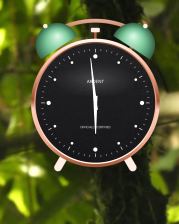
5:59
